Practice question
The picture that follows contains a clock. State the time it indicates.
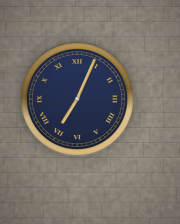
7:04
